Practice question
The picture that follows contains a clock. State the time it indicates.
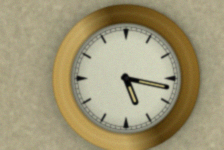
5:17
